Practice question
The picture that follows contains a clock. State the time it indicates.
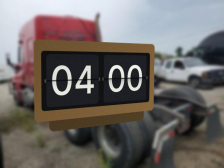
4:00
